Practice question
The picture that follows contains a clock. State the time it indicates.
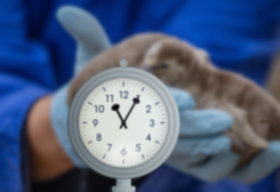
11:05
